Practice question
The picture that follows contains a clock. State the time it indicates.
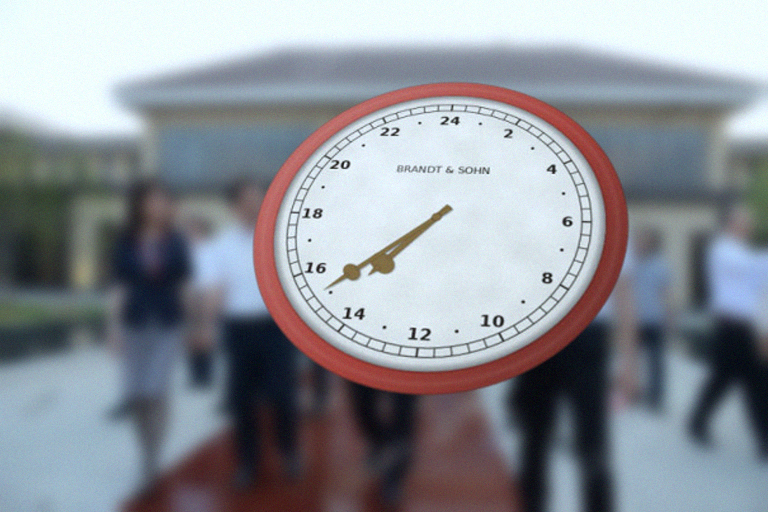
14:38
